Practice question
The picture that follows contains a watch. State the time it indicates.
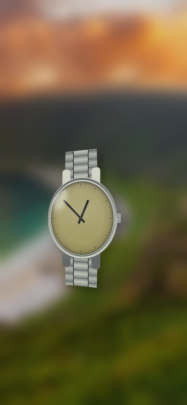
12:52
